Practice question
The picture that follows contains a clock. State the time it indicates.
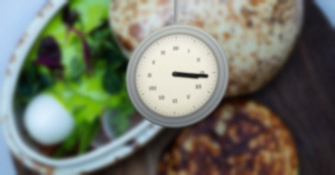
3:16
